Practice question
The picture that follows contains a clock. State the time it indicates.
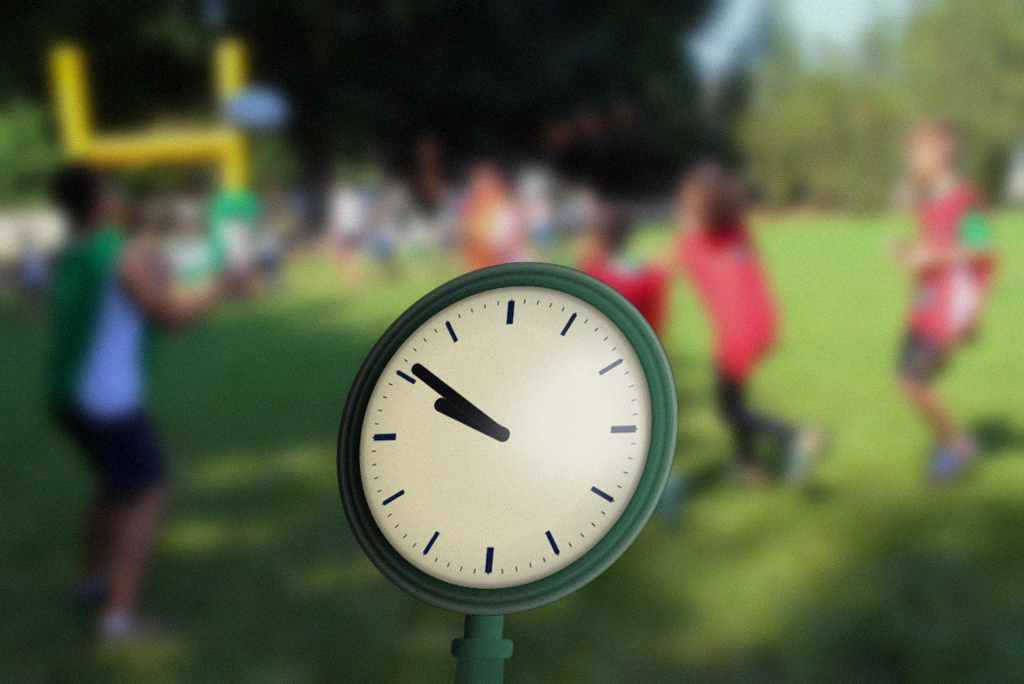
9:51
